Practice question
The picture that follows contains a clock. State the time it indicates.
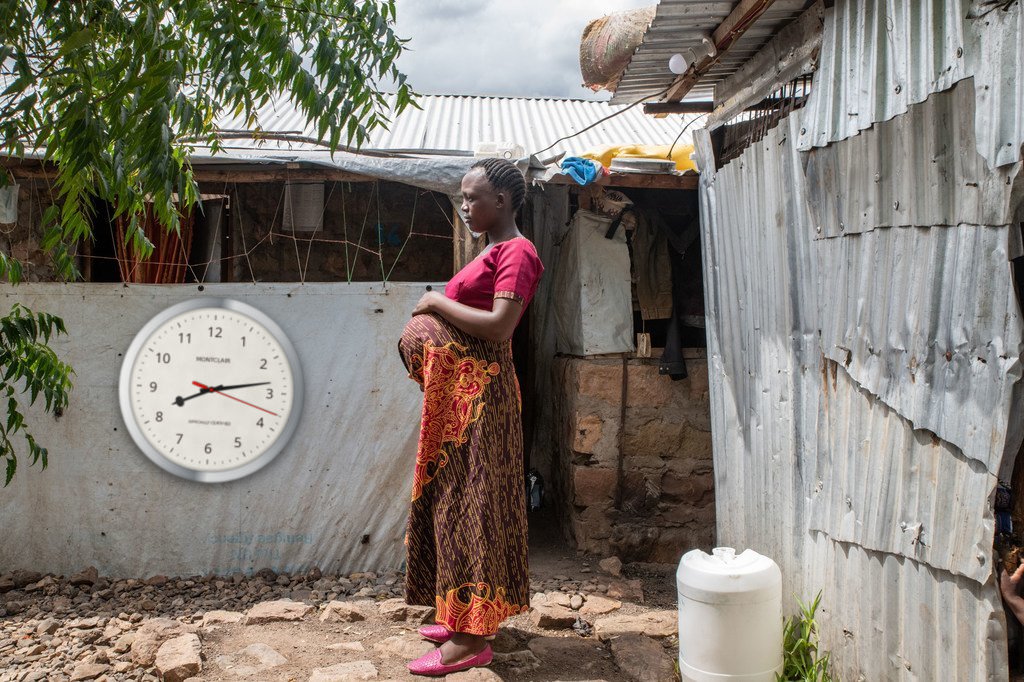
8:13:18
